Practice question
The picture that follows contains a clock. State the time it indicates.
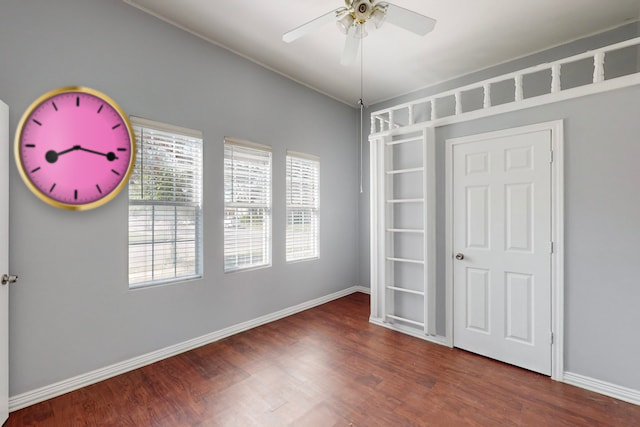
8:17
